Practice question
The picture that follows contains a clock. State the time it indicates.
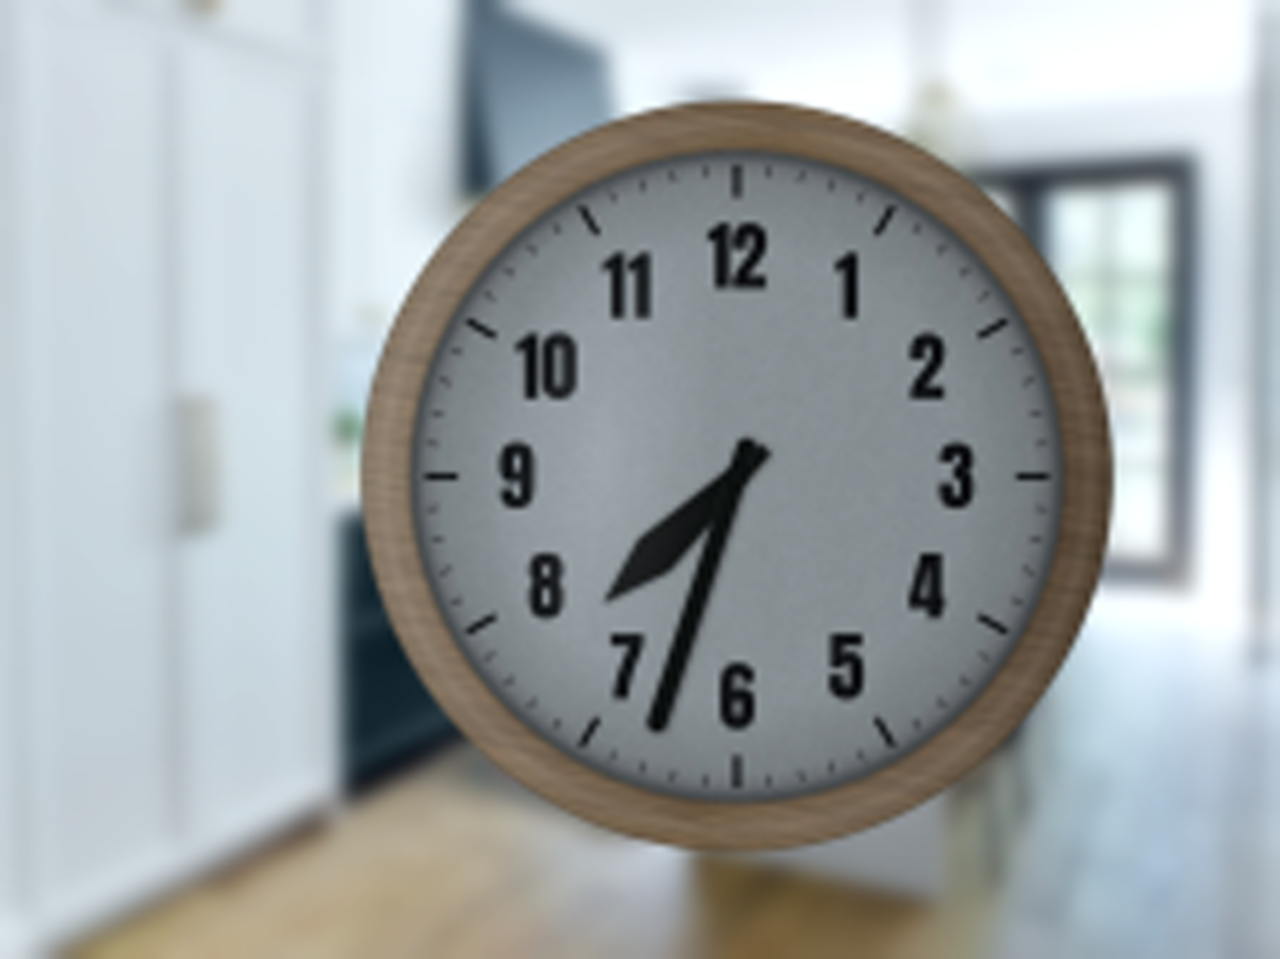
7:33
